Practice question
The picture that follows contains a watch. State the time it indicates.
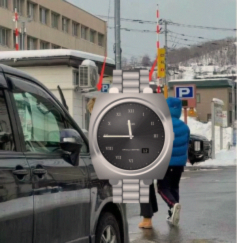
11:45
